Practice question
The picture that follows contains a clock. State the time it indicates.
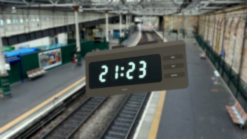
21:23
